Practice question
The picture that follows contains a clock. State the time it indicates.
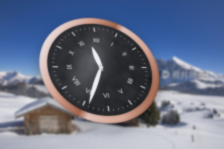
11:34
